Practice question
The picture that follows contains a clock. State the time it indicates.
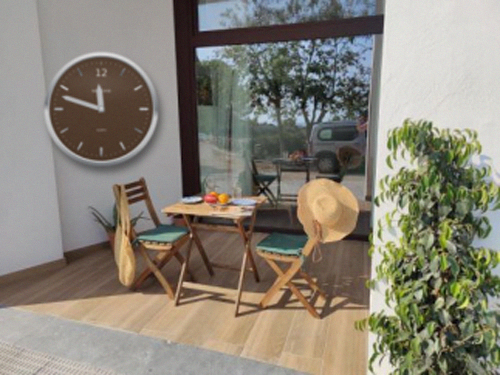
11:48
